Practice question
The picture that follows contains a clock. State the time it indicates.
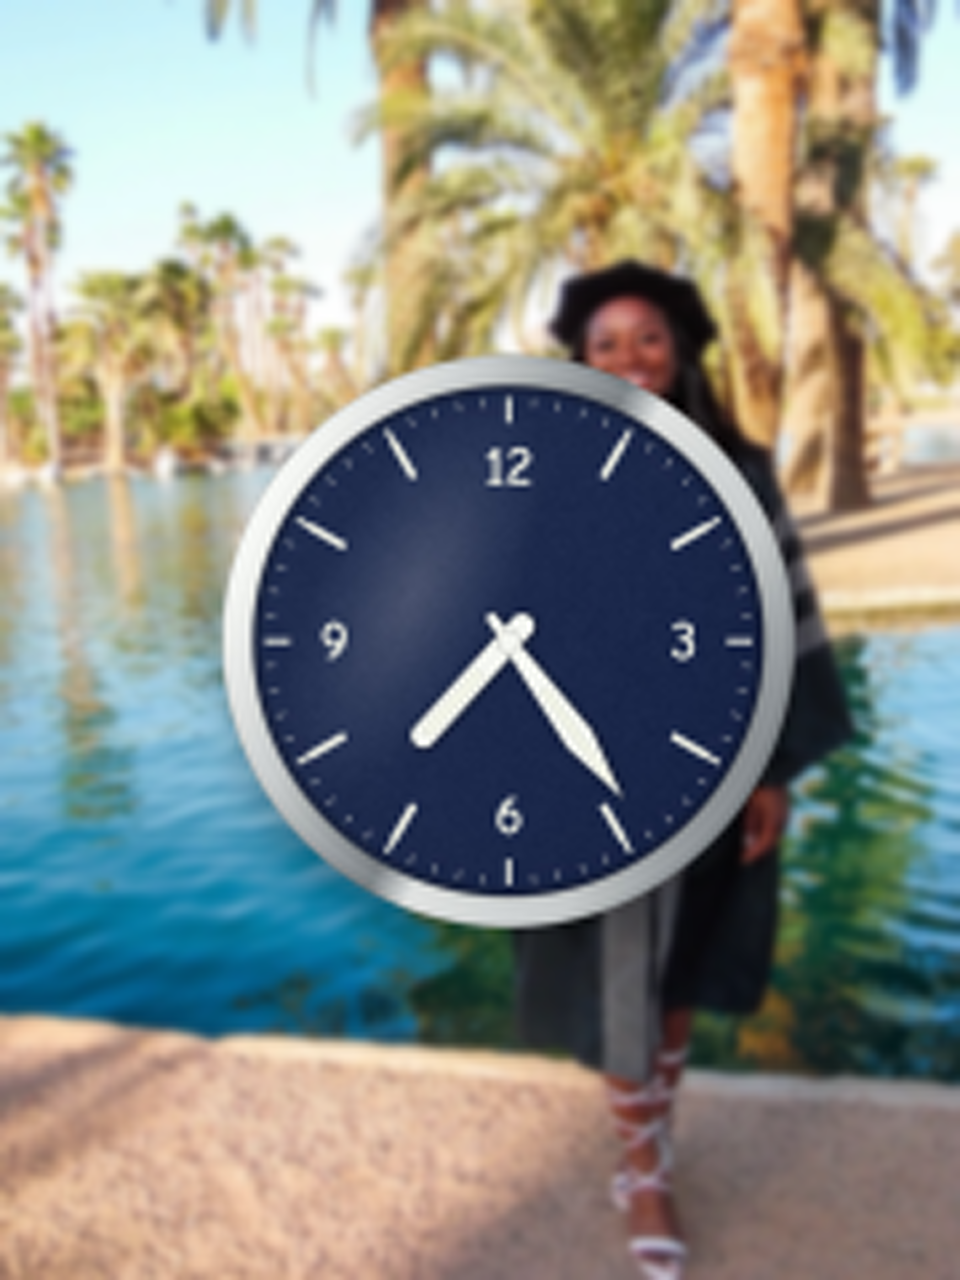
7:24
